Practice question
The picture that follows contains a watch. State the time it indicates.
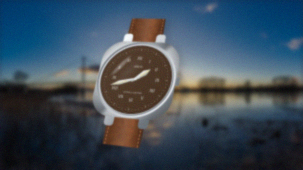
1:42
